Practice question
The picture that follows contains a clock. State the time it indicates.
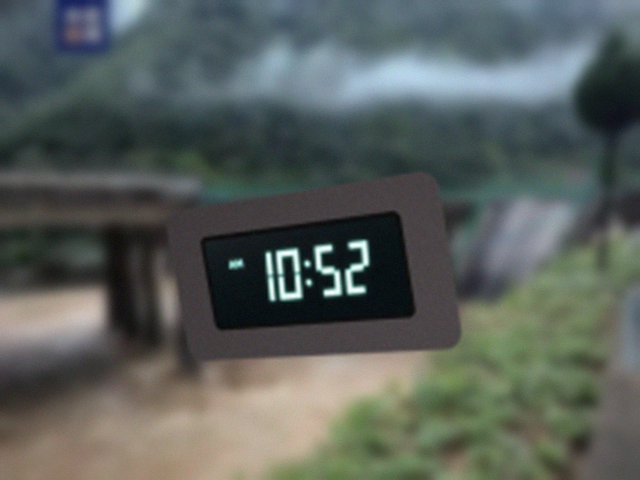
10:52
